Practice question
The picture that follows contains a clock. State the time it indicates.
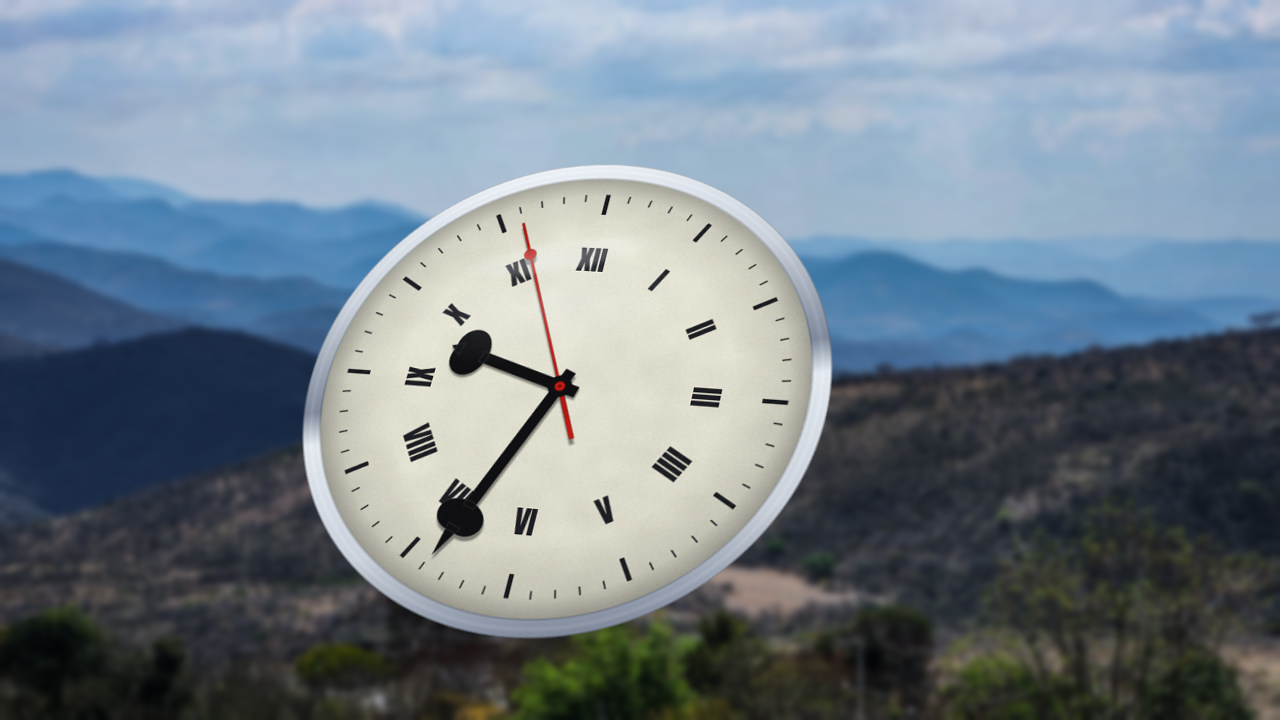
9:33:56
